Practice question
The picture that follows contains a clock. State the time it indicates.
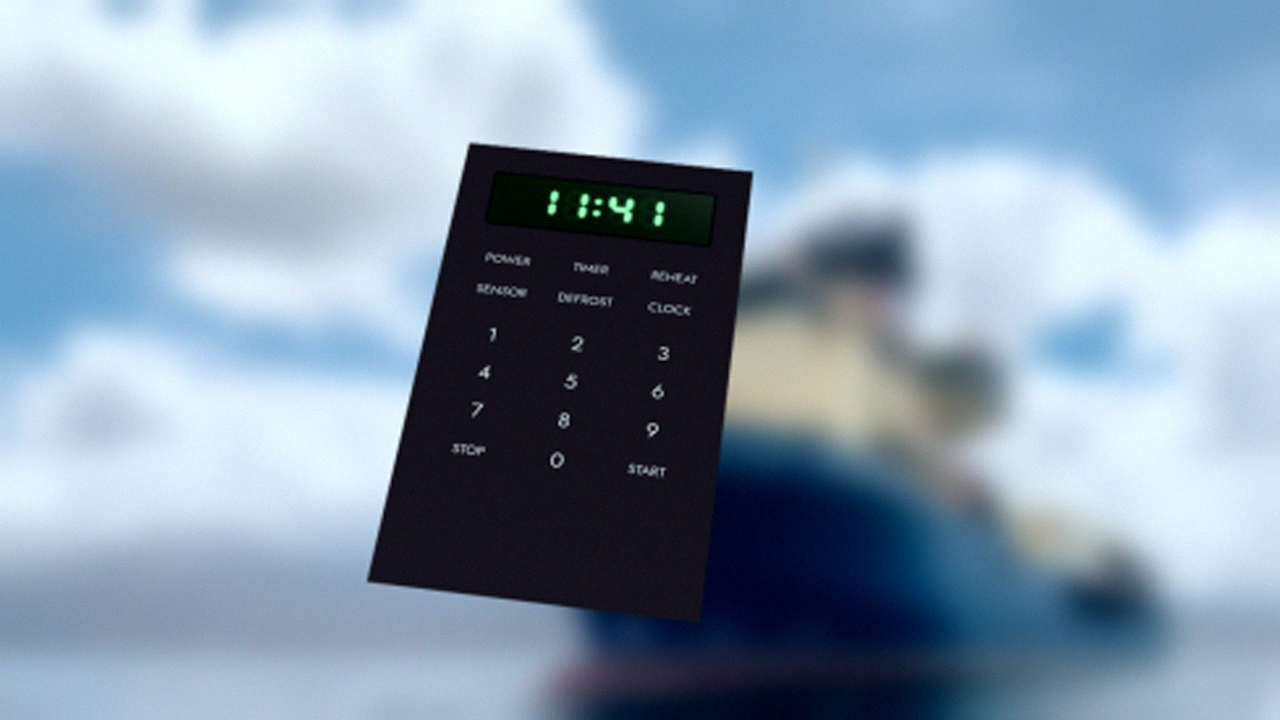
11:41
